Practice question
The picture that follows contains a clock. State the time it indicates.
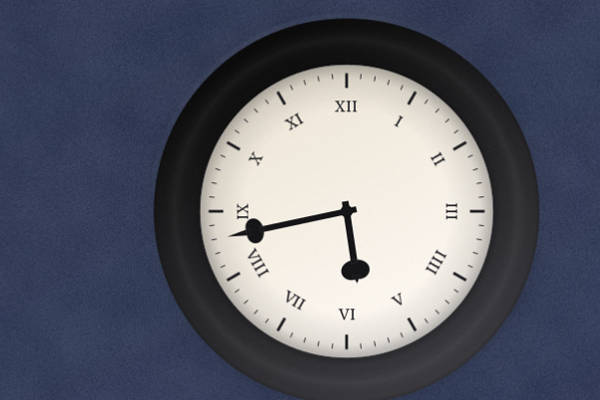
5:43
